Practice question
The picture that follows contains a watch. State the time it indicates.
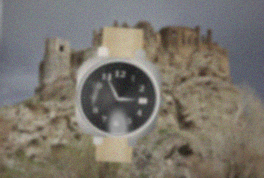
2:55
